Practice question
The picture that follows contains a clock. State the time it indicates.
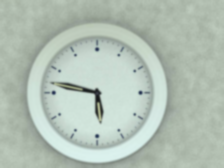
5:47
